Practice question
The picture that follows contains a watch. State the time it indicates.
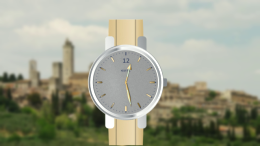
12:28
